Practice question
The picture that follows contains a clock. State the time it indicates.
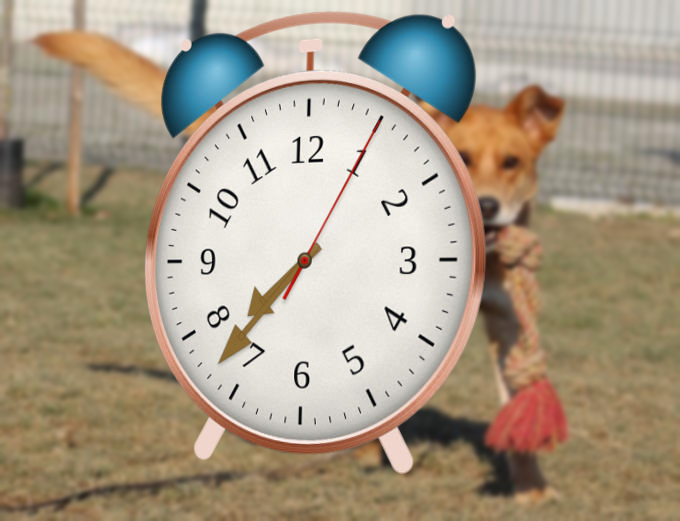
7:37:05
